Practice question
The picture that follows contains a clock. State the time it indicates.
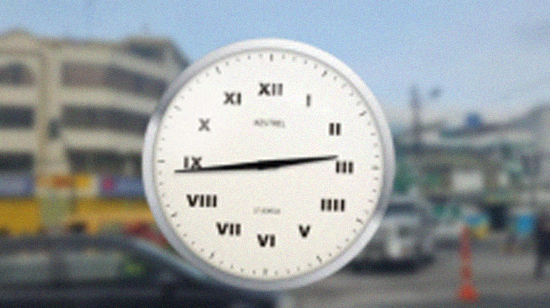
2:44
